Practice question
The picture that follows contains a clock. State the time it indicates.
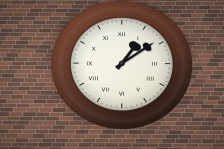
1:09
